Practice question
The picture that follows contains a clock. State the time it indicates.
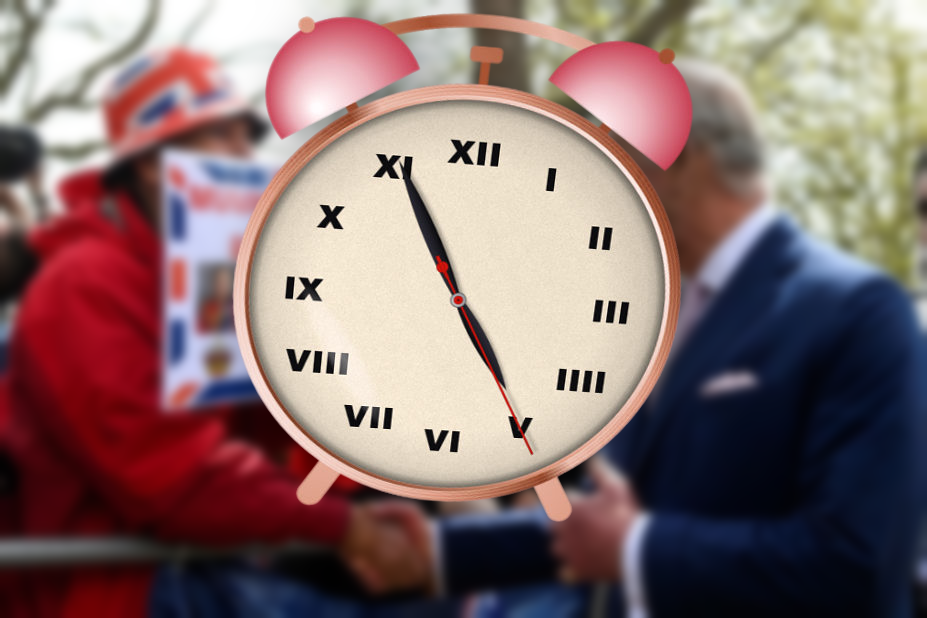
4:55:25
